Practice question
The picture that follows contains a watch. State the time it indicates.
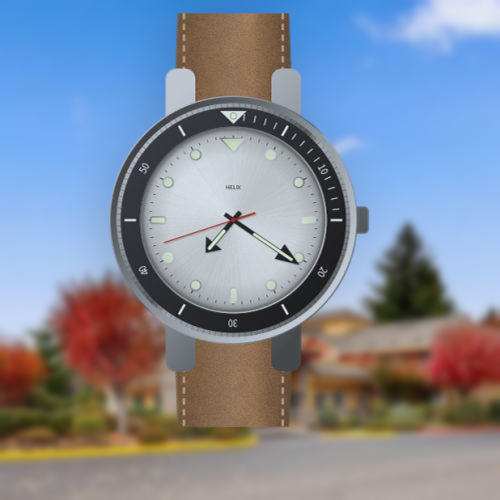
7:20:42
